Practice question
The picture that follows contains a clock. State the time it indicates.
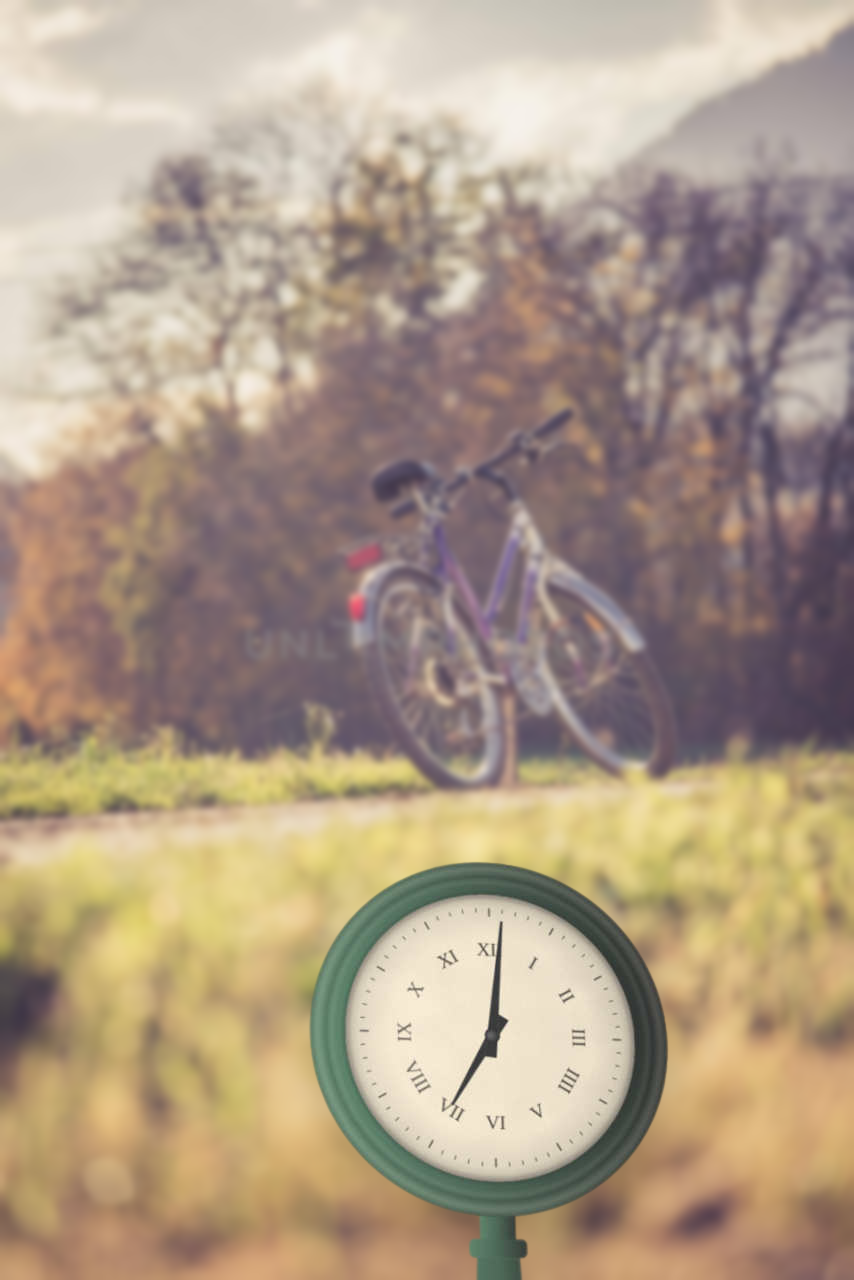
7:01
